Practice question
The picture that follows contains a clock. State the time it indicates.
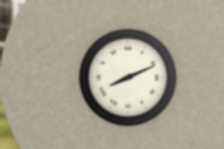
8:11
